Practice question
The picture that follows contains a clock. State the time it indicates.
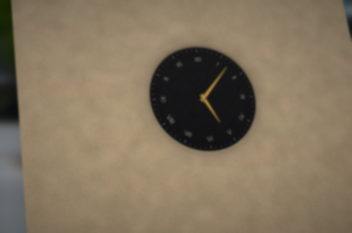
5:07
